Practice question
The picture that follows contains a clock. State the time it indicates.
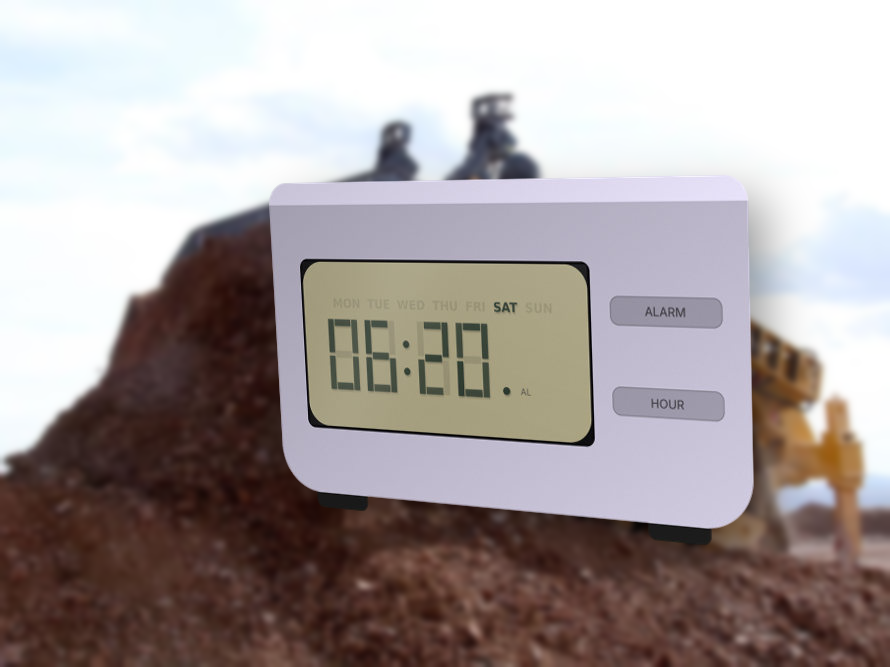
6:20
